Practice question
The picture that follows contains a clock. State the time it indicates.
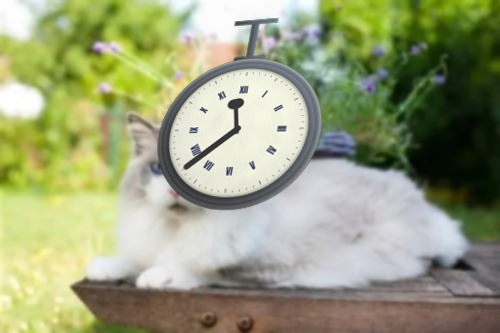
11:38
